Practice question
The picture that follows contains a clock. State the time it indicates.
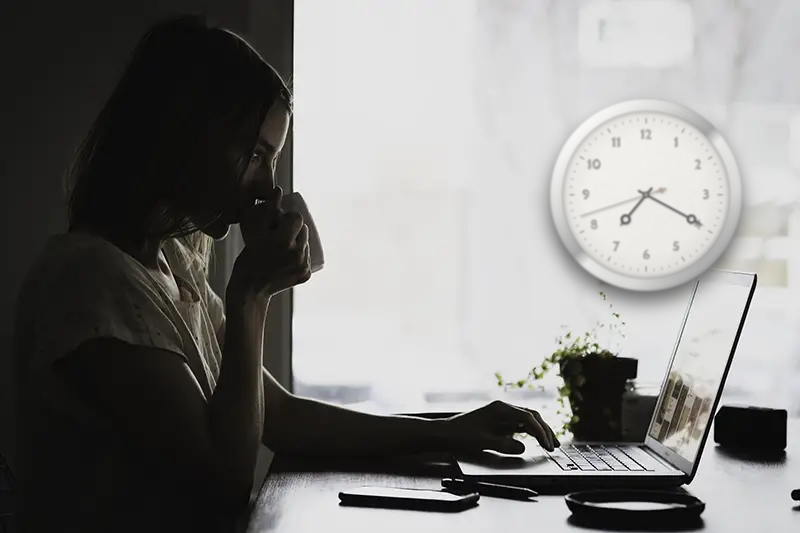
7:19:42
